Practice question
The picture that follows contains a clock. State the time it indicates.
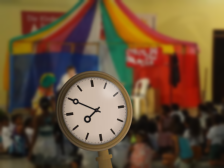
7:50
